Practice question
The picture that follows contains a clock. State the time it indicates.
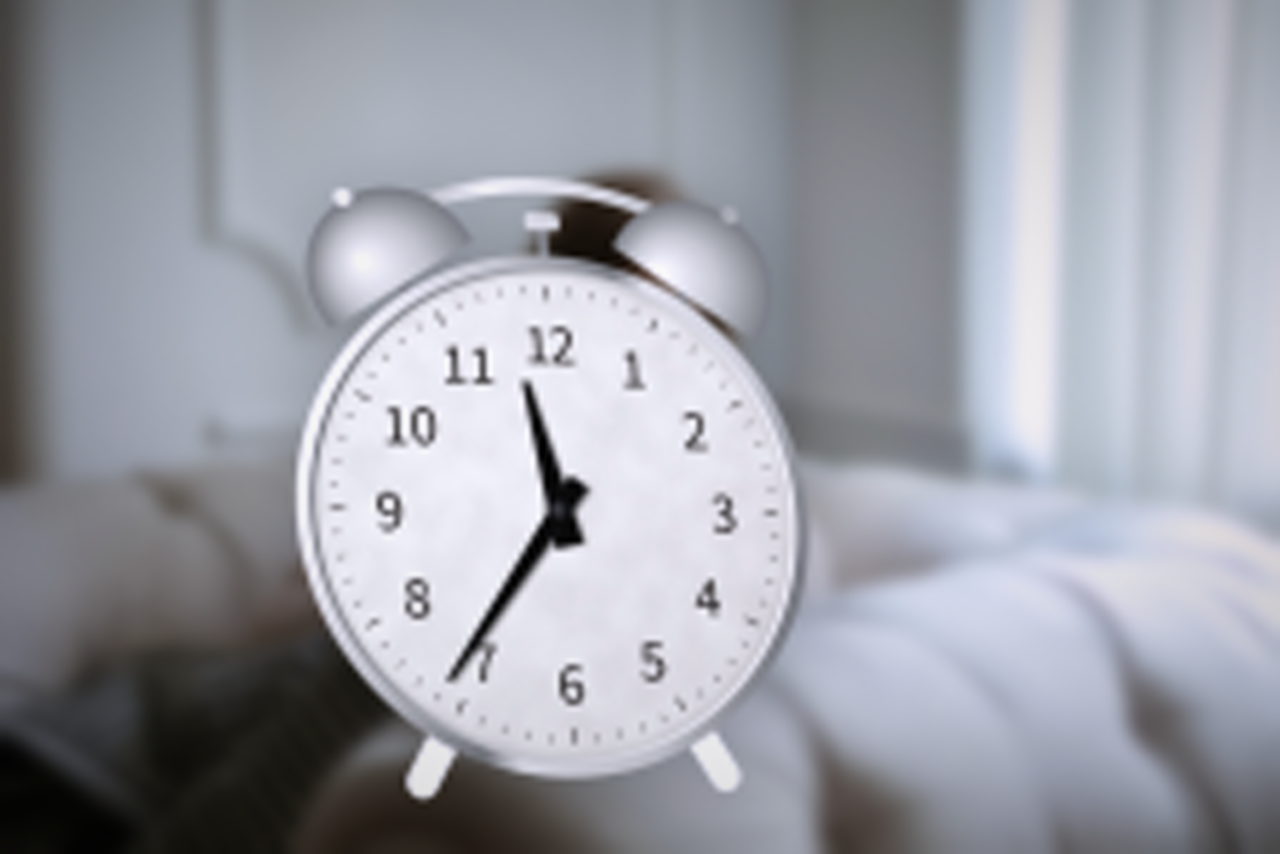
11:36
